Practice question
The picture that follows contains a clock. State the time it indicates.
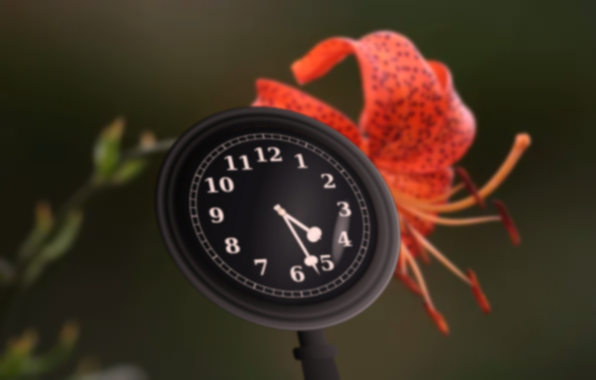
4:27
